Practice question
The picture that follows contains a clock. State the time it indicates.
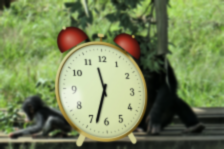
11:33
